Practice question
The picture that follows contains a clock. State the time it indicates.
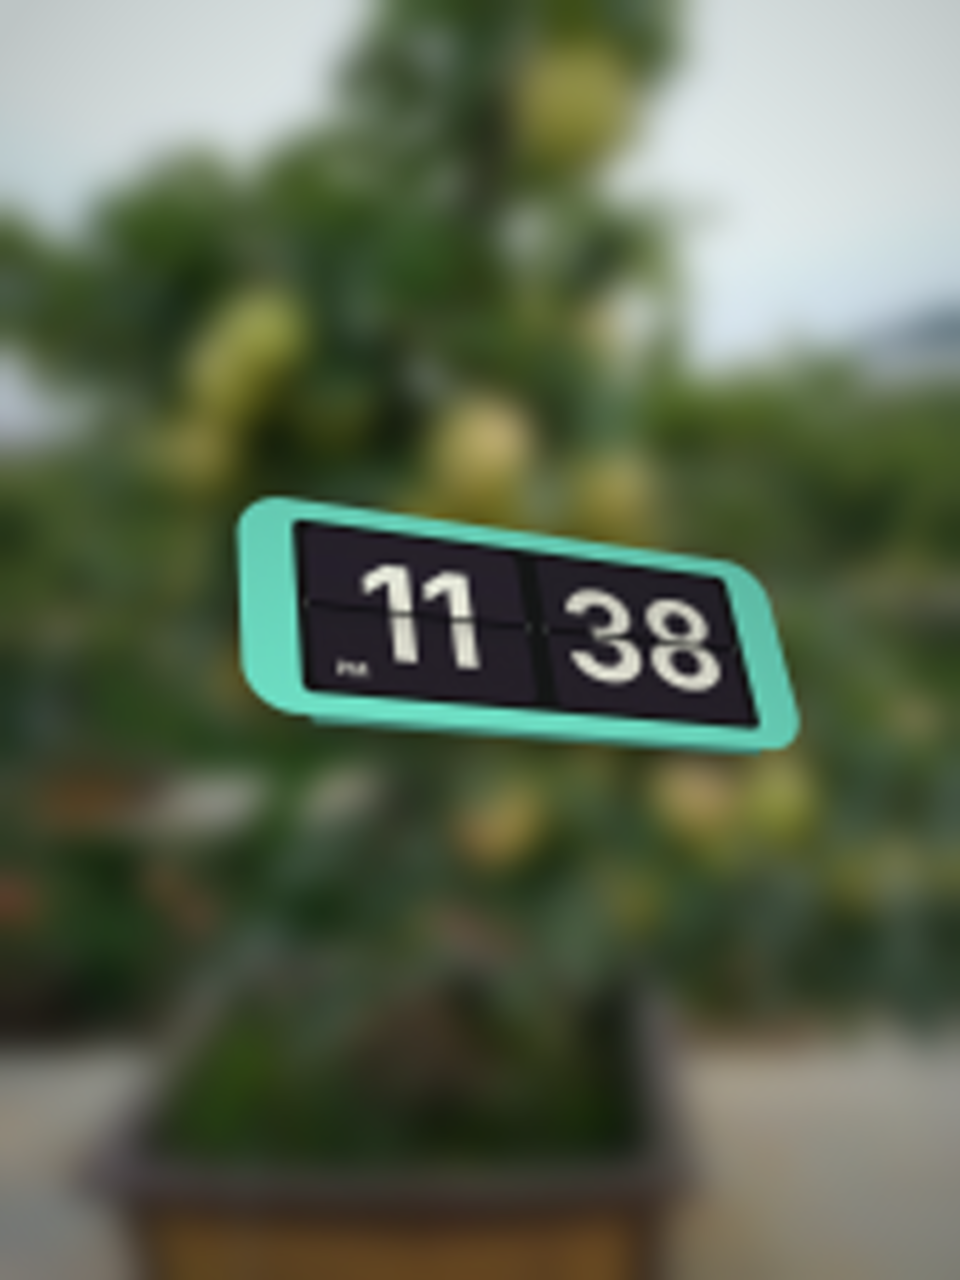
11:38
